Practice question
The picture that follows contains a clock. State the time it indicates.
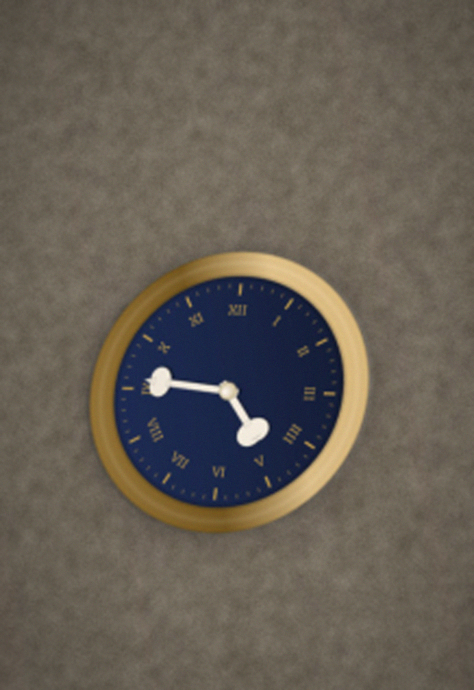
4:46
